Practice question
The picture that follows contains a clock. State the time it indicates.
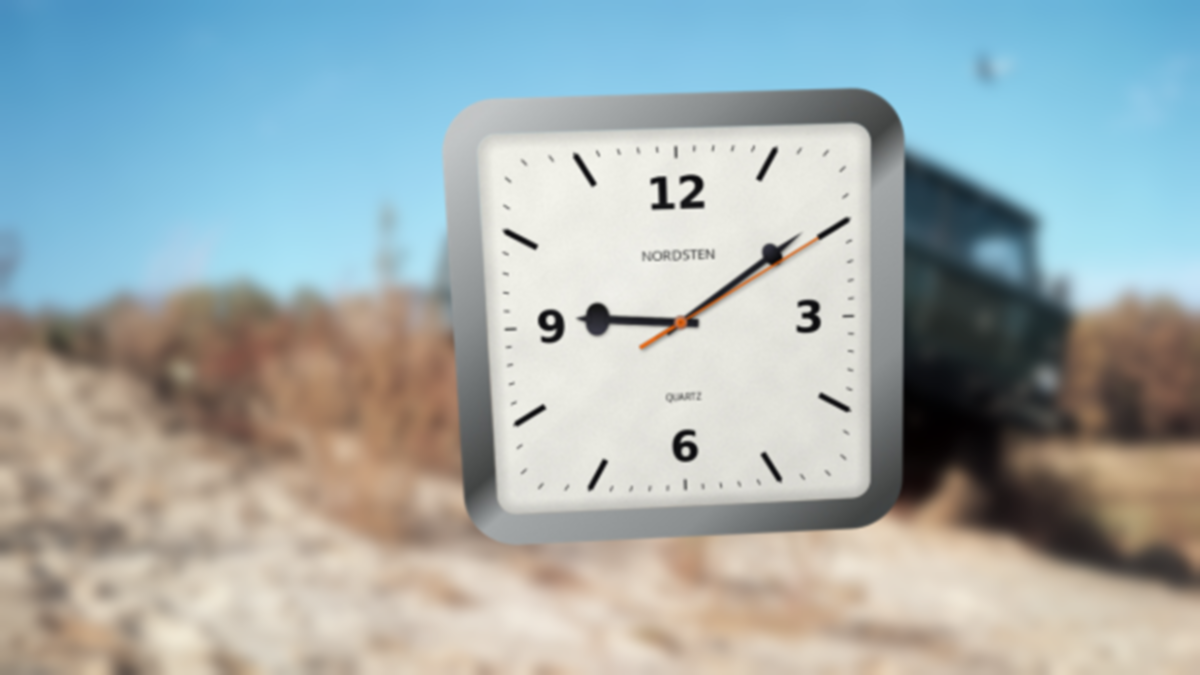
9:09:10
